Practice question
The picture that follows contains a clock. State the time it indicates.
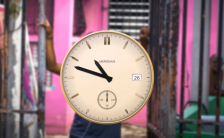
10:48
